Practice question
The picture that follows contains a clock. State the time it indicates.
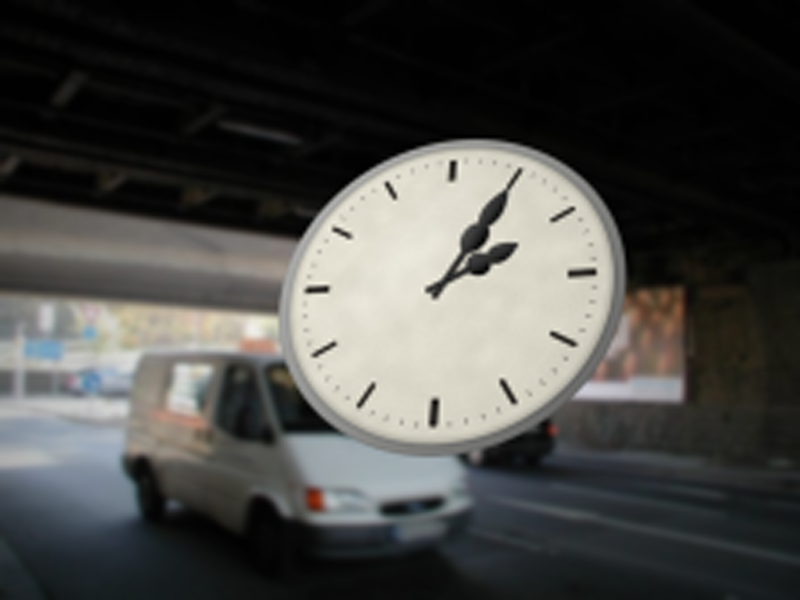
2:05
